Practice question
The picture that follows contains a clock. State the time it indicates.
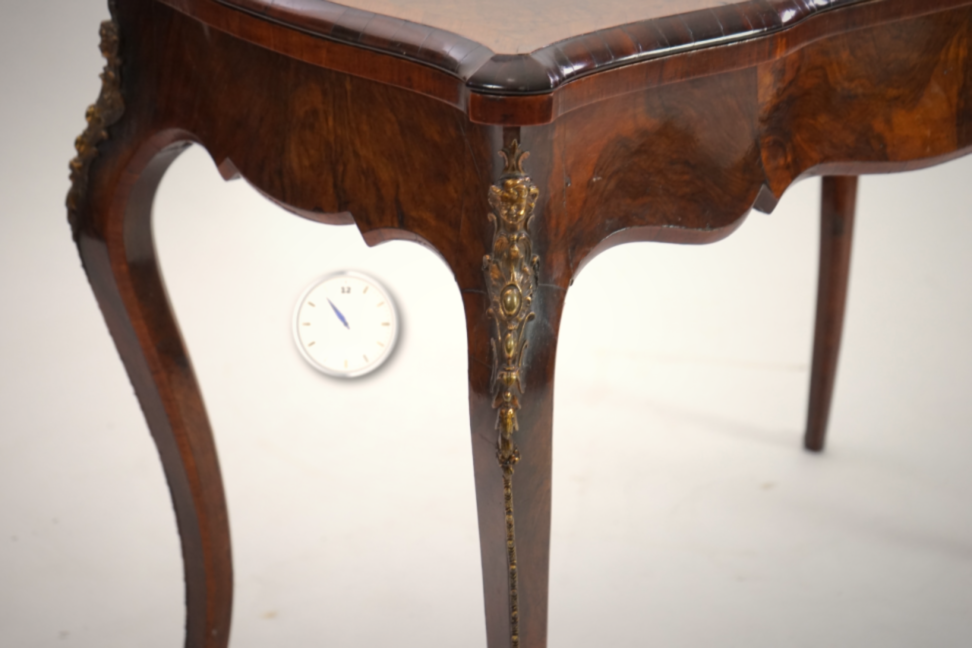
10:54
